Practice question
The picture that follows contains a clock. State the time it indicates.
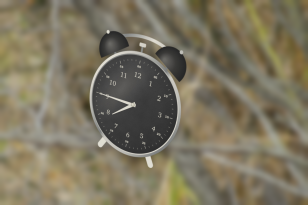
7:45
